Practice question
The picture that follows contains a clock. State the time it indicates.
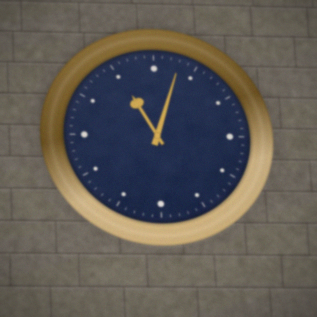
11:03
